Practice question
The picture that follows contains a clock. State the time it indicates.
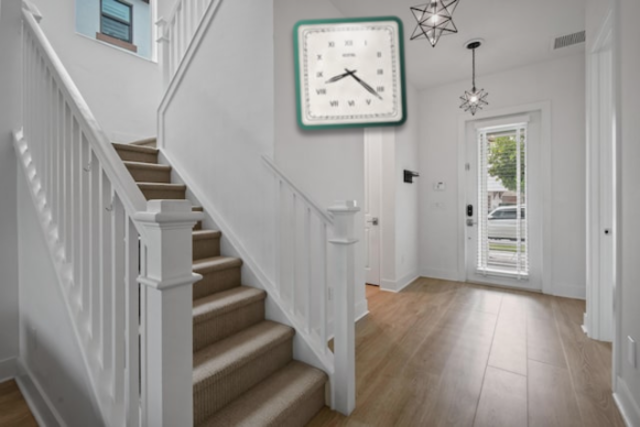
8:22
